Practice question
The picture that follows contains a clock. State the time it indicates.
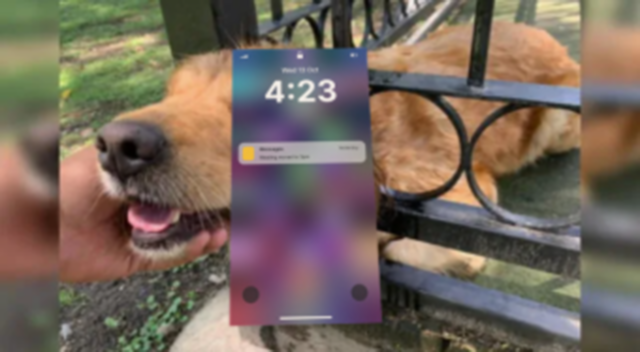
4:23
